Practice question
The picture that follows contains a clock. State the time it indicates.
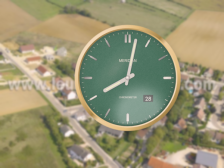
8:02
